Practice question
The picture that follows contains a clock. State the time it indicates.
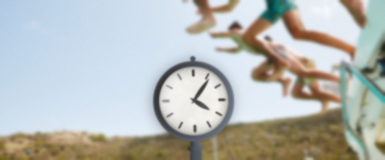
4:06
